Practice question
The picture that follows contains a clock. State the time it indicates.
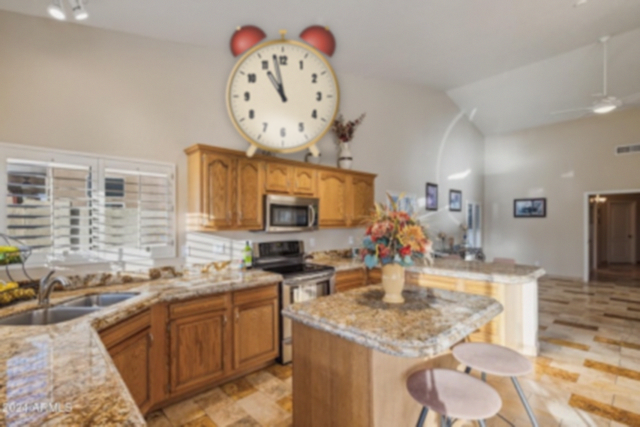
10:58
